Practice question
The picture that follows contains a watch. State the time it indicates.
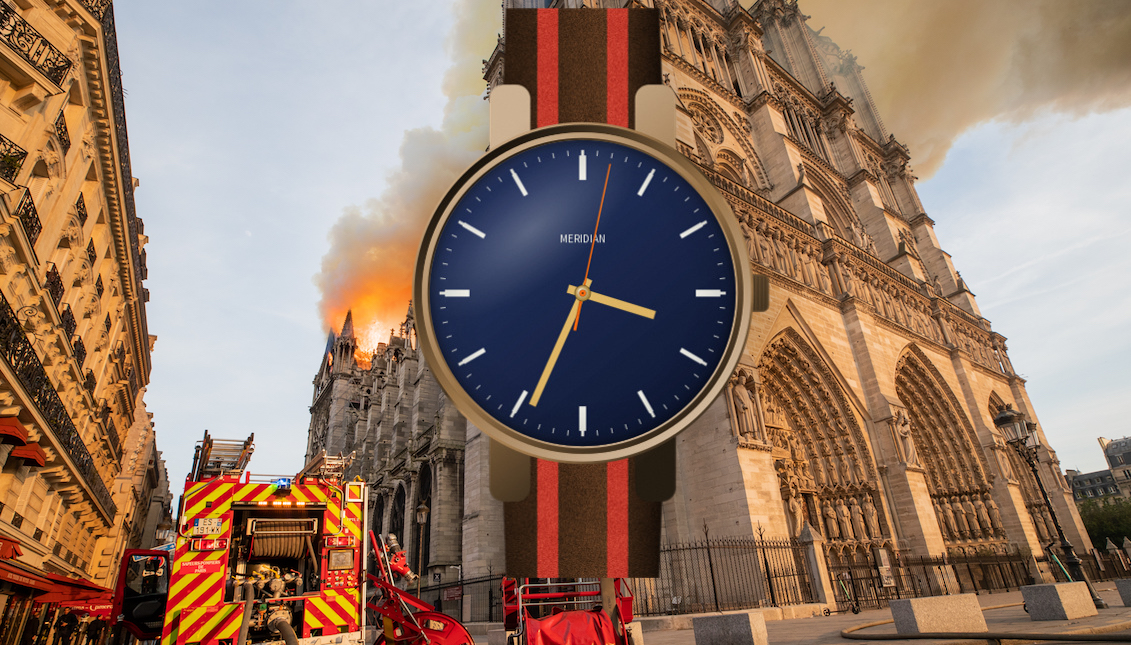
3:34:02
